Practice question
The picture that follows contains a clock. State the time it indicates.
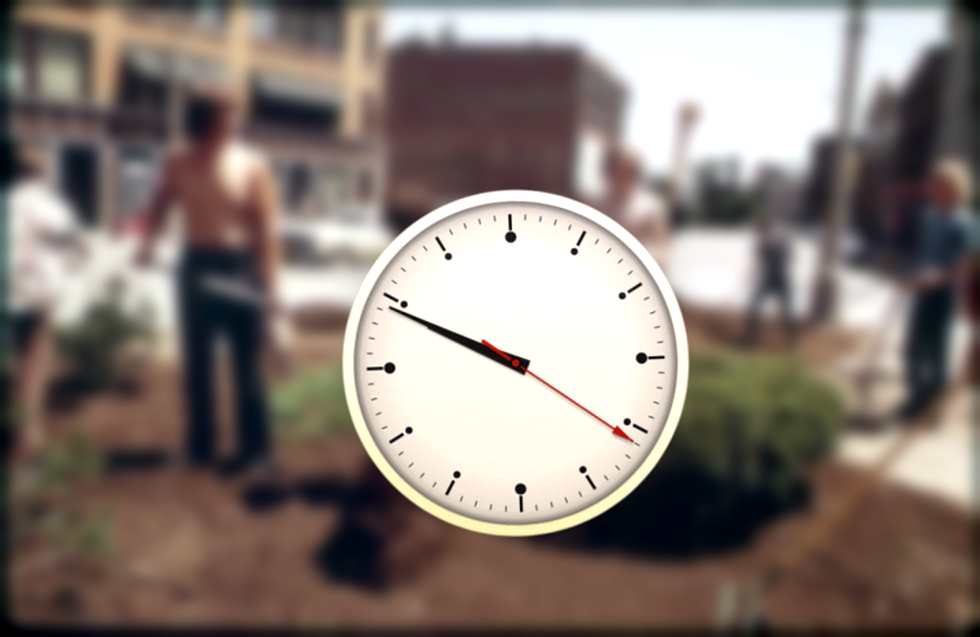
9:49:21
